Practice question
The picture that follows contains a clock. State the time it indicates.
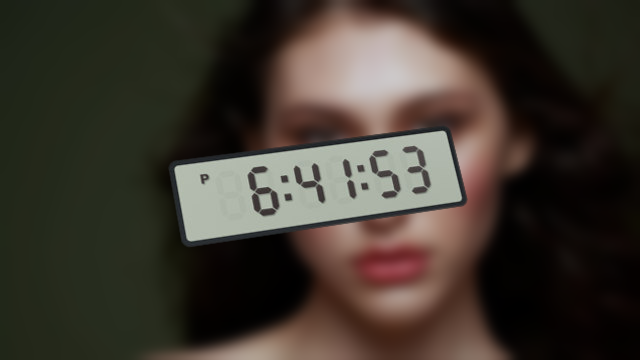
6:41:53
